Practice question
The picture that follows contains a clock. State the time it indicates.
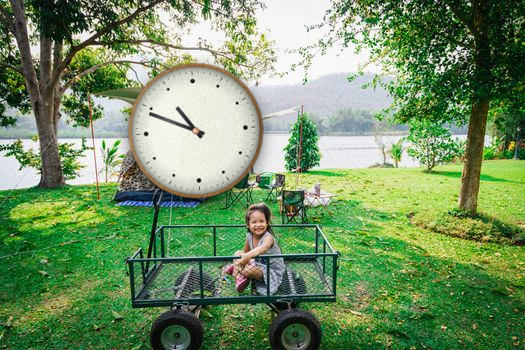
10:49
